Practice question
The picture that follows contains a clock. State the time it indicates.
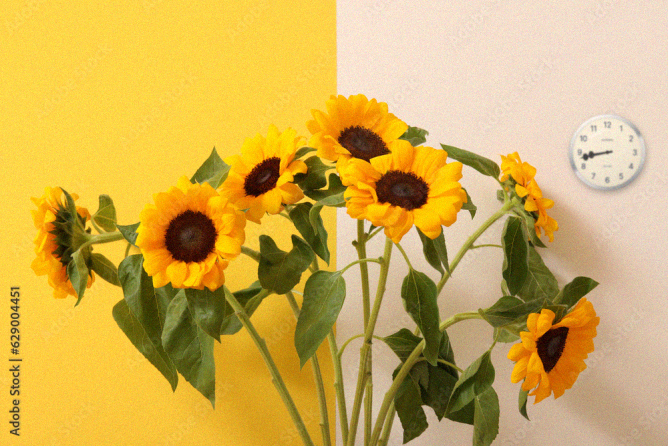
8:43
